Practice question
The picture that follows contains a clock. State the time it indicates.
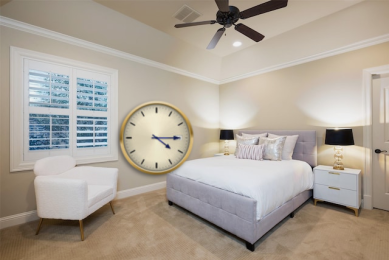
4:15
